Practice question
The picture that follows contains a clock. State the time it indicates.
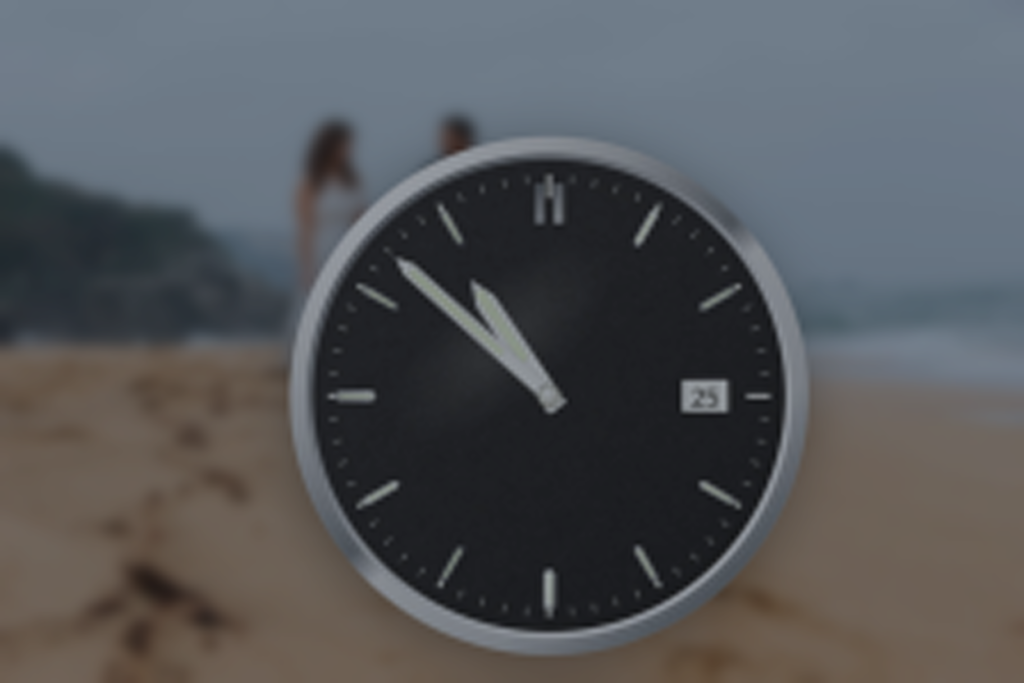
10:52
